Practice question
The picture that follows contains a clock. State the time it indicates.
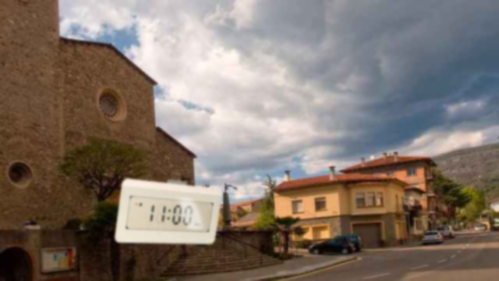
11:00
